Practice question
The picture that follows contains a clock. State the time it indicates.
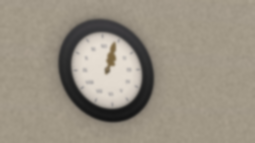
1:04
